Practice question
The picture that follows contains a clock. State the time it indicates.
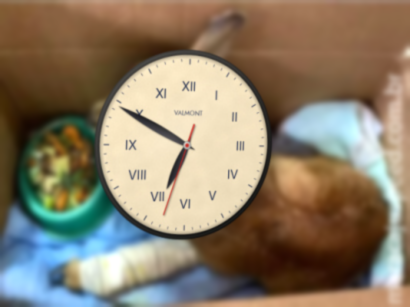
6:49:33
